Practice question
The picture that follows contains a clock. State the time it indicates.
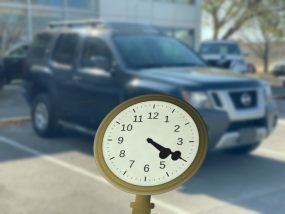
4:20
